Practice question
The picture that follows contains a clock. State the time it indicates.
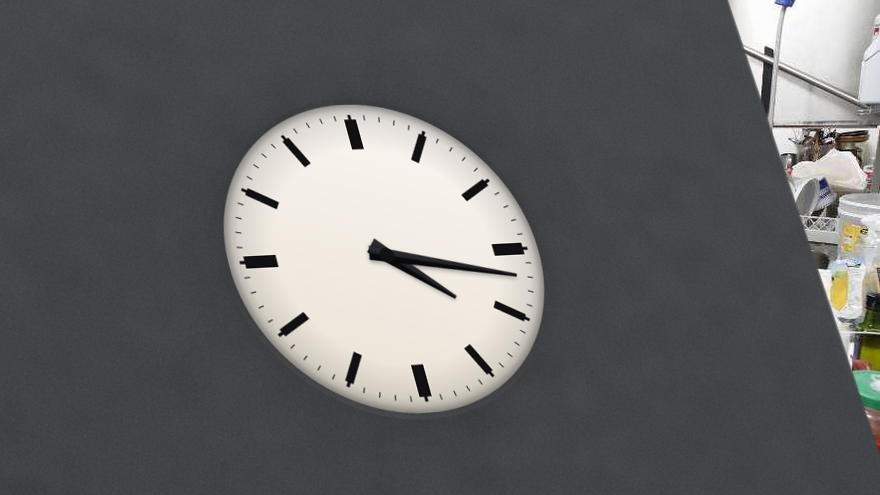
4:17
